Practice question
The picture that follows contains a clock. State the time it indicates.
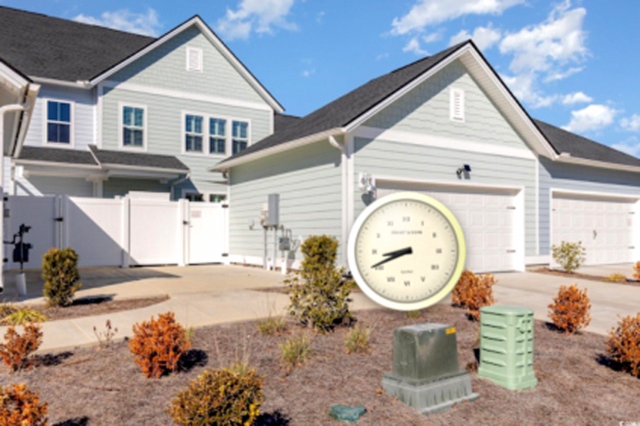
8:41
